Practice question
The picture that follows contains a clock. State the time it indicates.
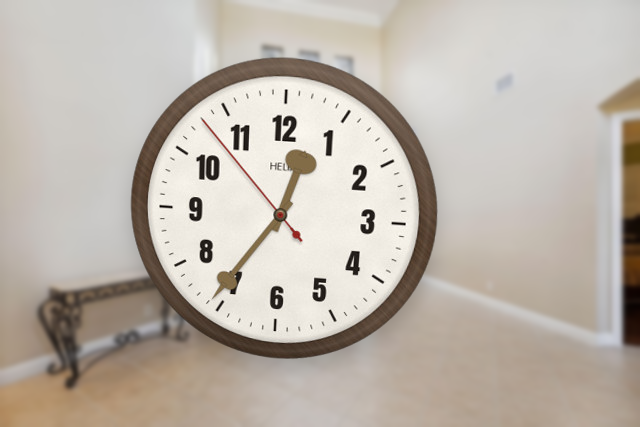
12:35:53
